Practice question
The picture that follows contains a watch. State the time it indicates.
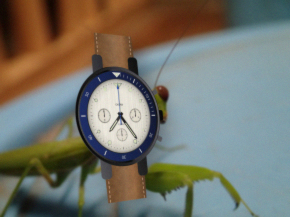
7:24
